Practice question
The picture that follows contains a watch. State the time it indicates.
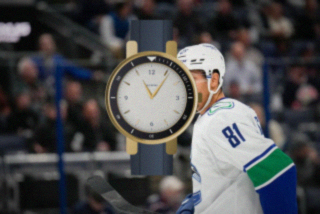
11:06
